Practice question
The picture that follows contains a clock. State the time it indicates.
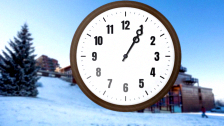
1:05
